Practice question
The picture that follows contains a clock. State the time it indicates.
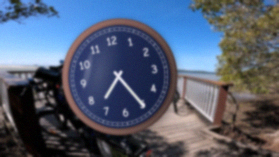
7:25
